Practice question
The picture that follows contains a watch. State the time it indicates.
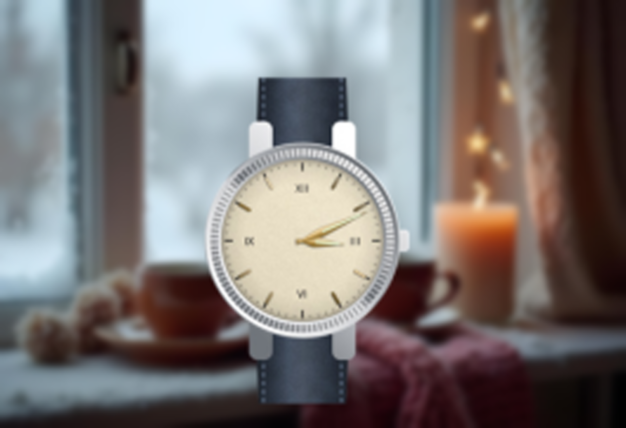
3:11
